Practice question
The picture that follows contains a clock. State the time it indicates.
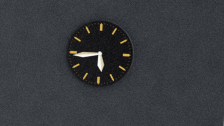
5:44
